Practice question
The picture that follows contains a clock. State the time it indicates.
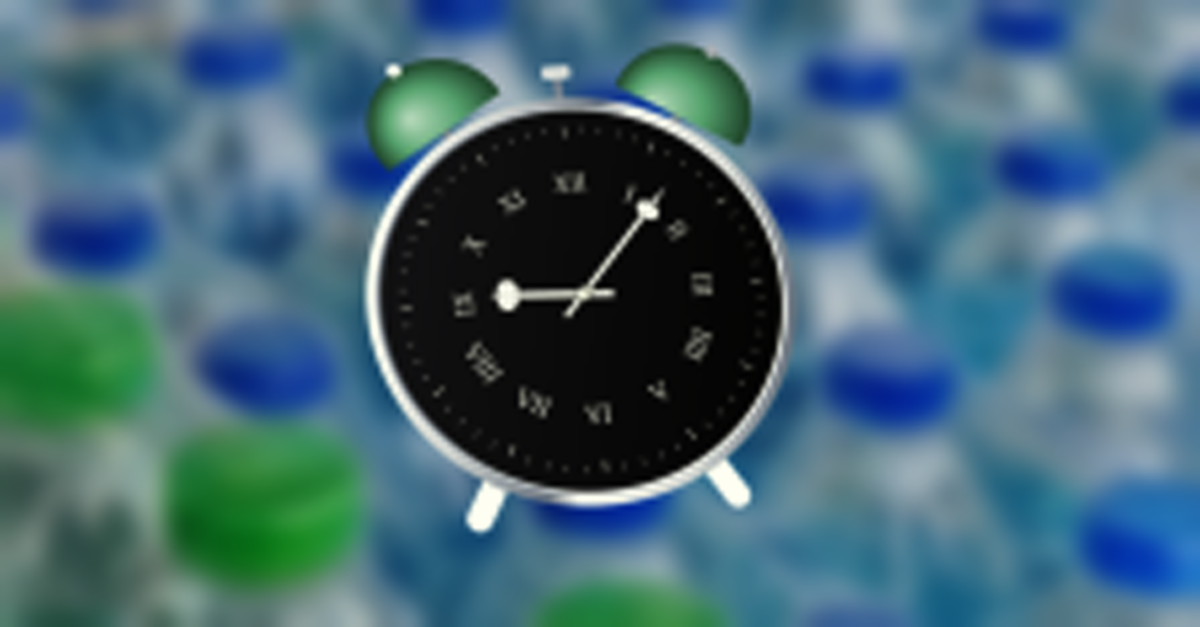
9:07
